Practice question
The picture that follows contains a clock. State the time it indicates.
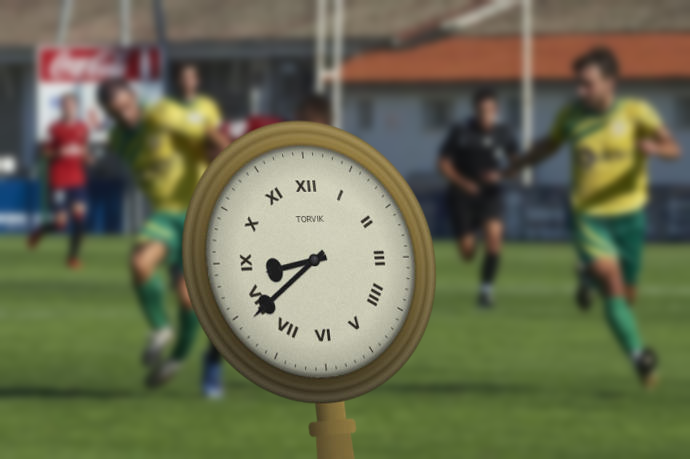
8:39
